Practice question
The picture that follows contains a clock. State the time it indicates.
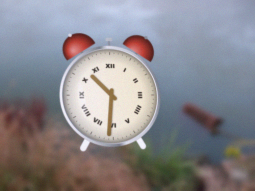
10:31
